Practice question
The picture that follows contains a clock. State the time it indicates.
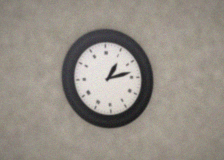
1:13
